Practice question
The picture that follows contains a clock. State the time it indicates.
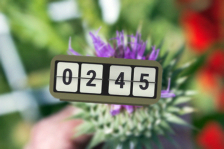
2:45
